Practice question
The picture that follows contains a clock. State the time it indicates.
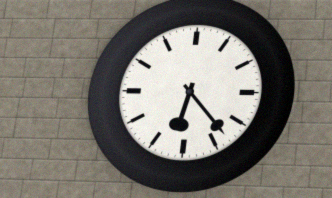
6:23
